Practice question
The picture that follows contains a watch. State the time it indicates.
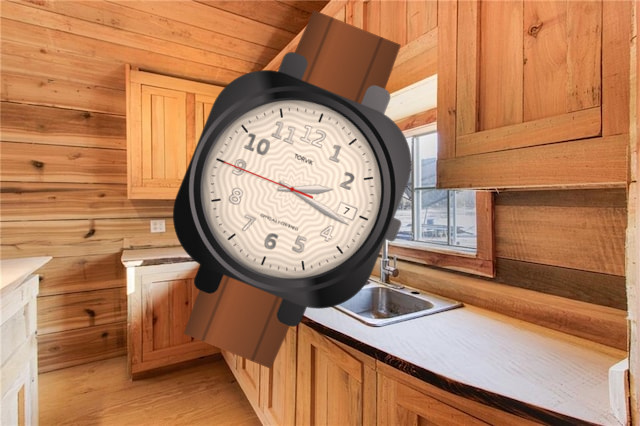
2:16:45
